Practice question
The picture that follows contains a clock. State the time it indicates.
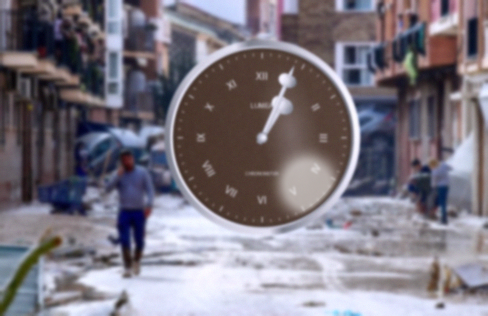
1:04
